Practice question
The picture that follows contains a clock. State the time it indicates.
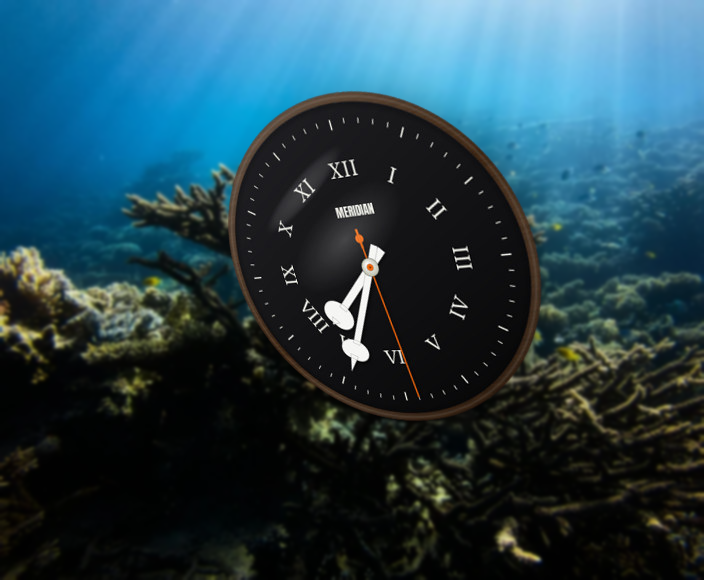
7:34:29
